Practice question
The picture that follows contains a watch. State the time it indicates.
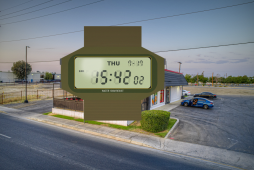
15:42:02
